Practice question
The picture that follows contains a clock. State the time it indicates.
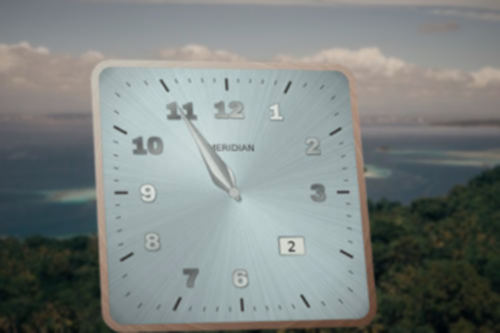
10:55
